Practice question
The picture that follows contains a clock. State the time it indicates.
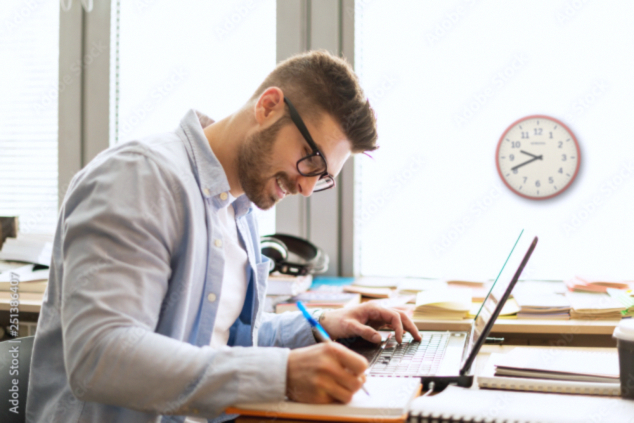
9:41
